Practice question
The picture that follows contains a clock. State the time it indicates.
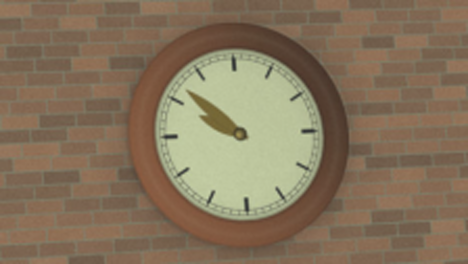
9:52
